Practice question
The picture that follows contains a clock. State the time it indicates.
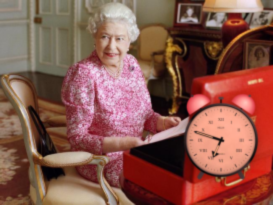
6:48
